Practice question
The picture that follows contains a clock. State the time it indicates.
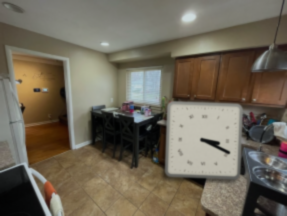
3:19
